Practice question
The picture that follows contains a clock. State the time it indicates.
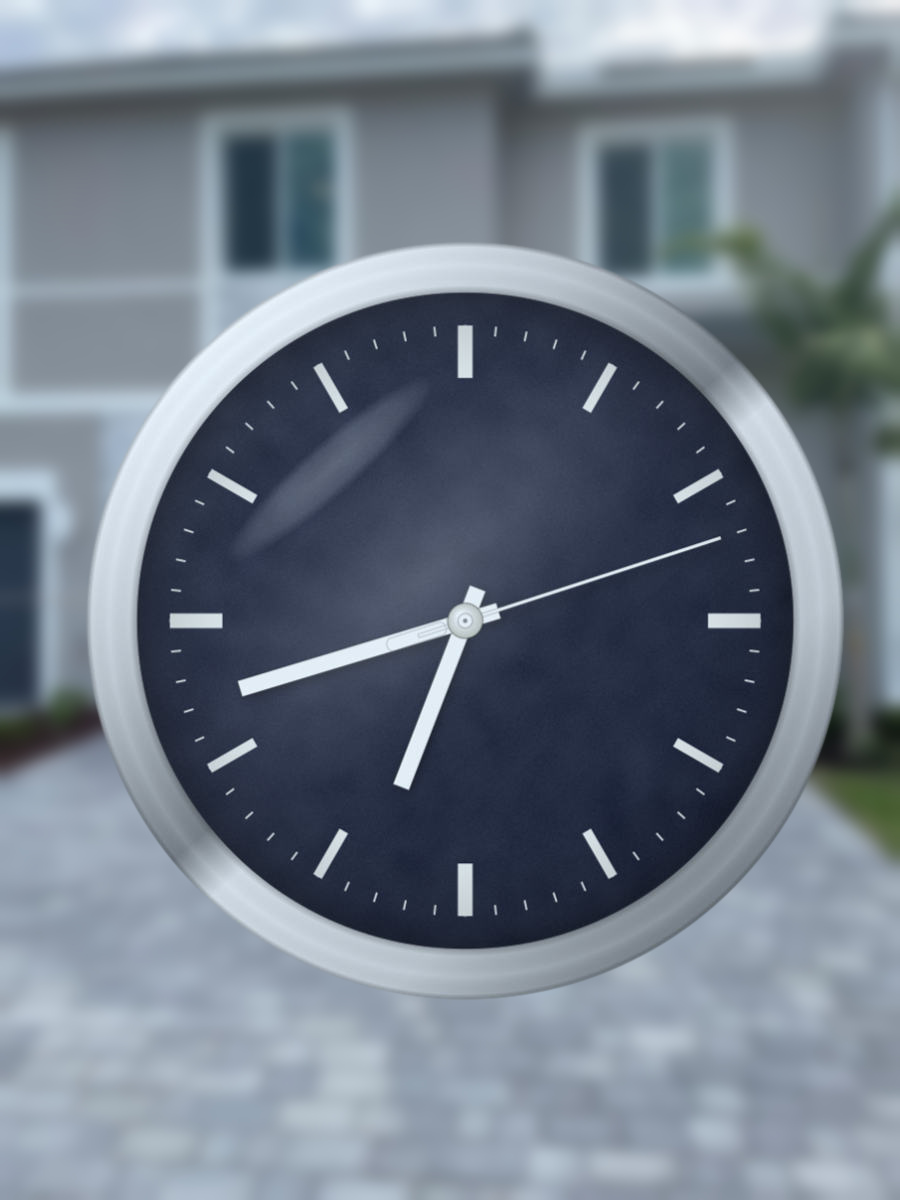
6:42:12
